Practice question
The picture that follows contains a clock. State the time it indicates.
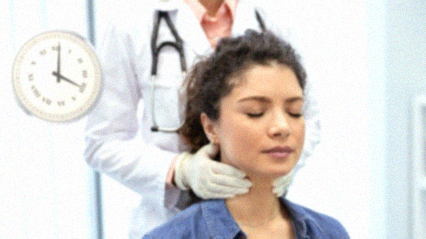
4:01
